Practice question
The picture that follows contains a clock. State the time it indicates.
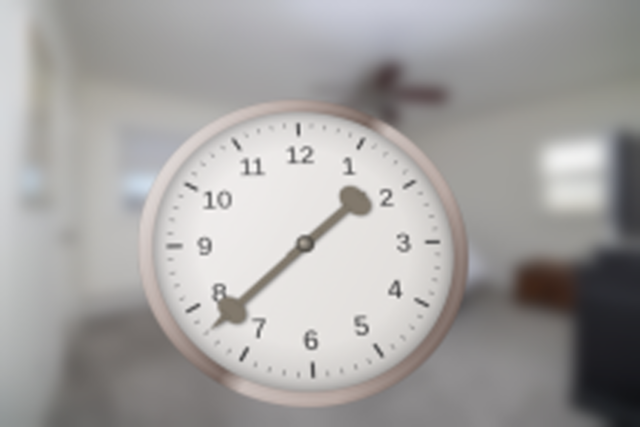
1:38
